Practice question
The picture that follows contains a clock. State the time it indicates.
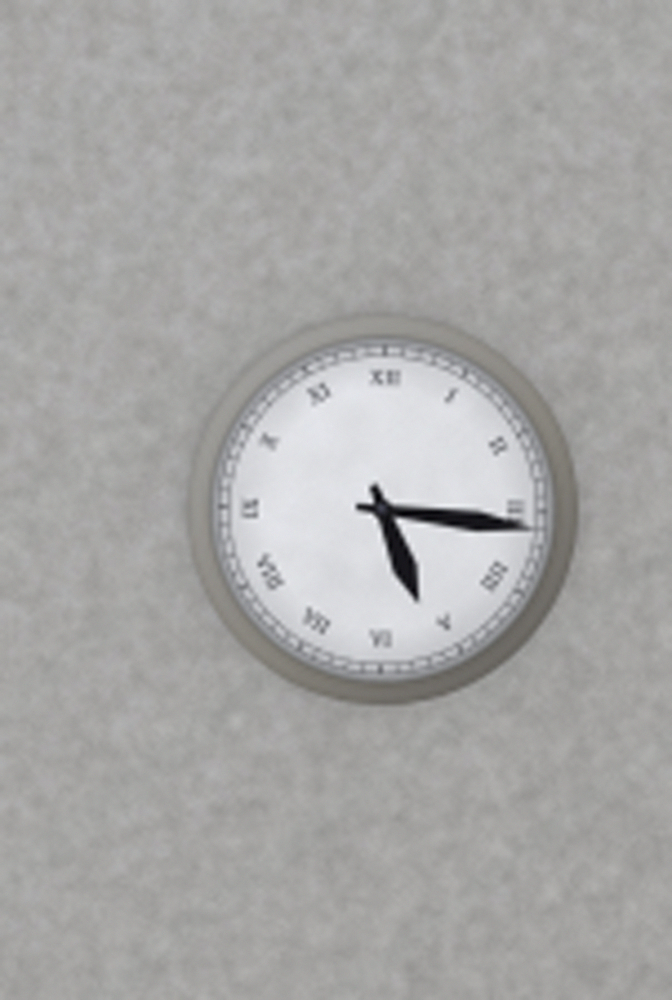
5:16
